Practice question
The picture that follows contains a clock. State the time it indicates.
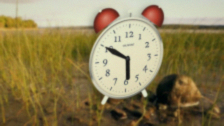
5:50
